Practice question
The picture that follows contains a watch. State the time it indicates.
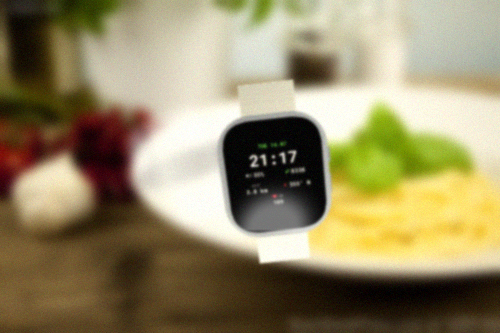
21:17
